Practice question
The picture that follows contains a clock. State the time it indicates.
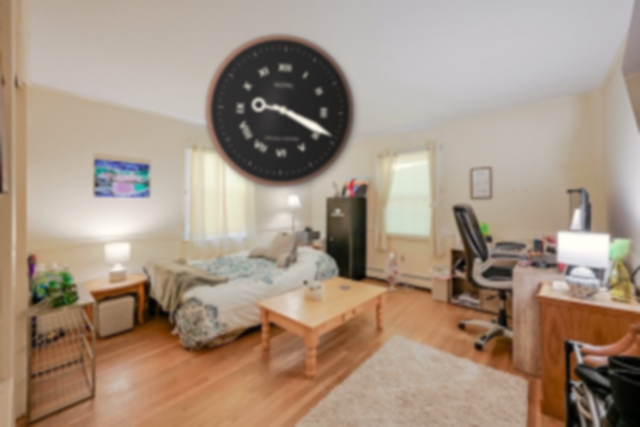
9:19
